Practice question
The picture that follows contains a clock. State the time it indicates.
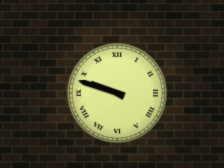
9:48
